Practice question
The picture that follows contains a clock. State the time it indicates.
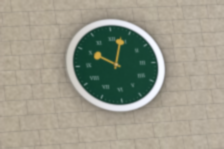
10:03
